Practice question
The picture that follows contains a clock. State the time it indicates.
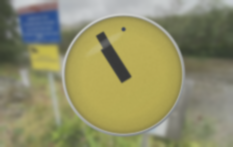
10:55
